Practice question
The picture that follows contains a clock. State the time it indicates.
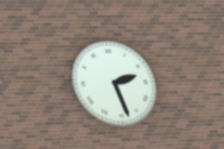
2:28
